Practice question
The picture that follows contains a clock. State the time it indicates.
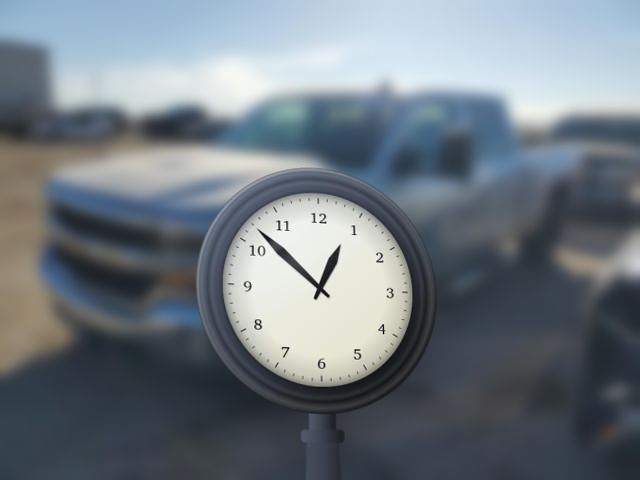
12:52
